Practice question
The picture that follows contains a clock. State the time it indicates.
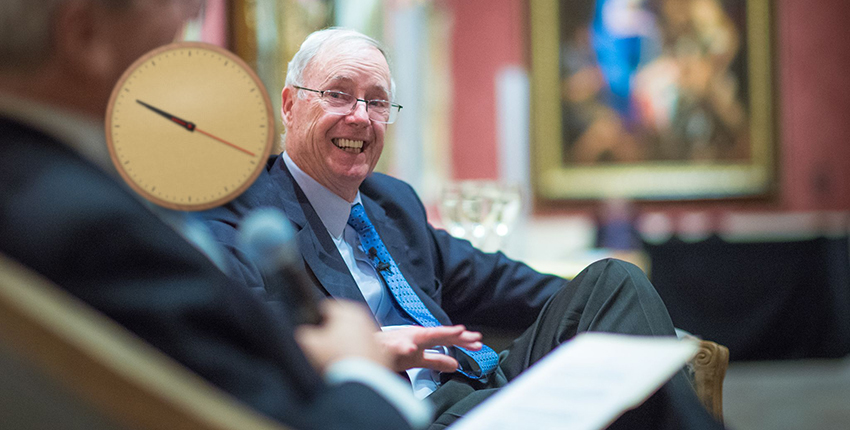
9:49:19
